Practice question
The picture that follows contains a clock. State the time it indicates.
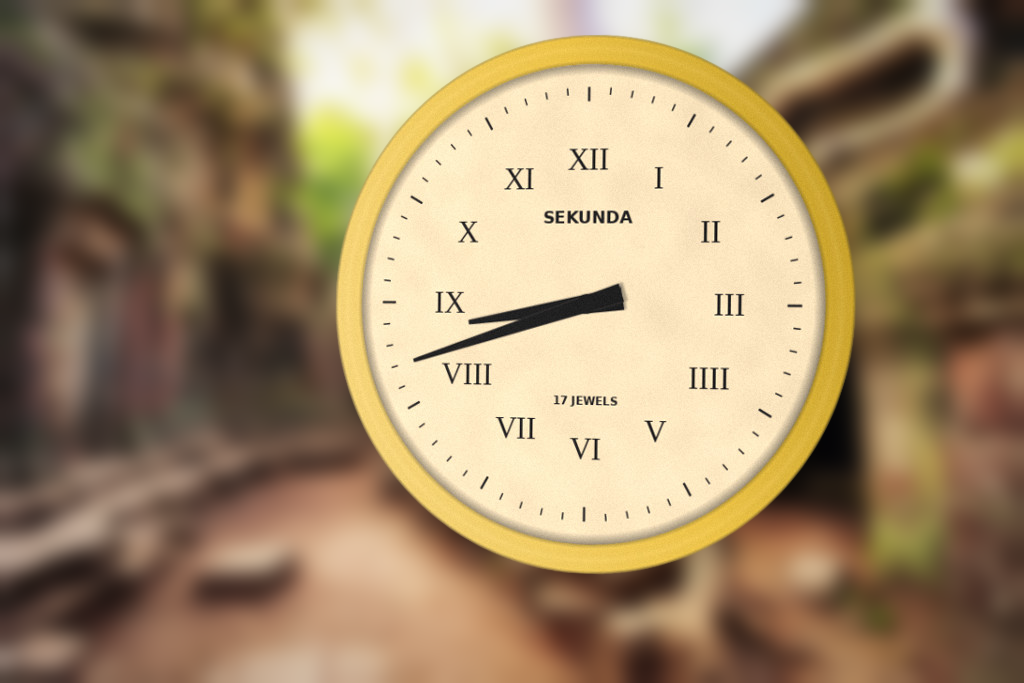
8:42
